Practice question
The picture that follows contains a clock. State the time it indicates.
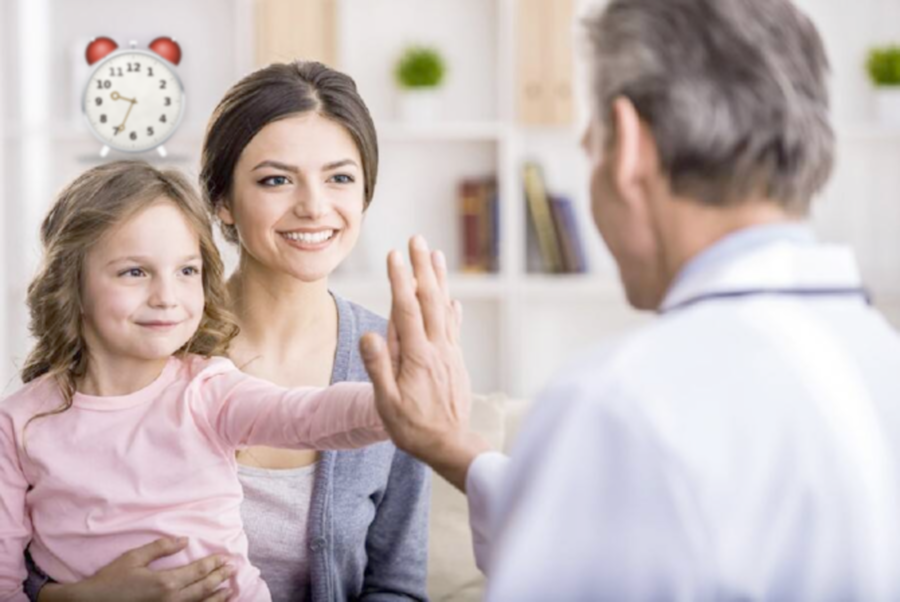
9:34
